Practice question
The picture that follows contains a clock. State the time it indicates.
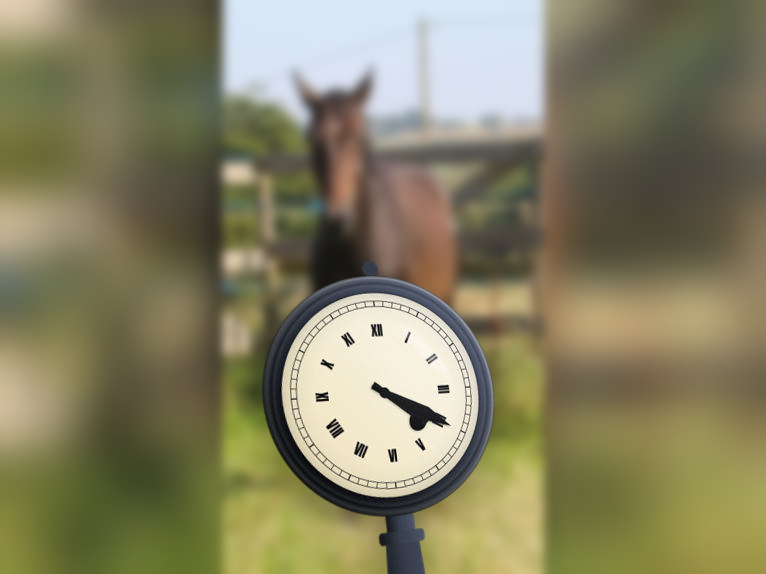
4:20
